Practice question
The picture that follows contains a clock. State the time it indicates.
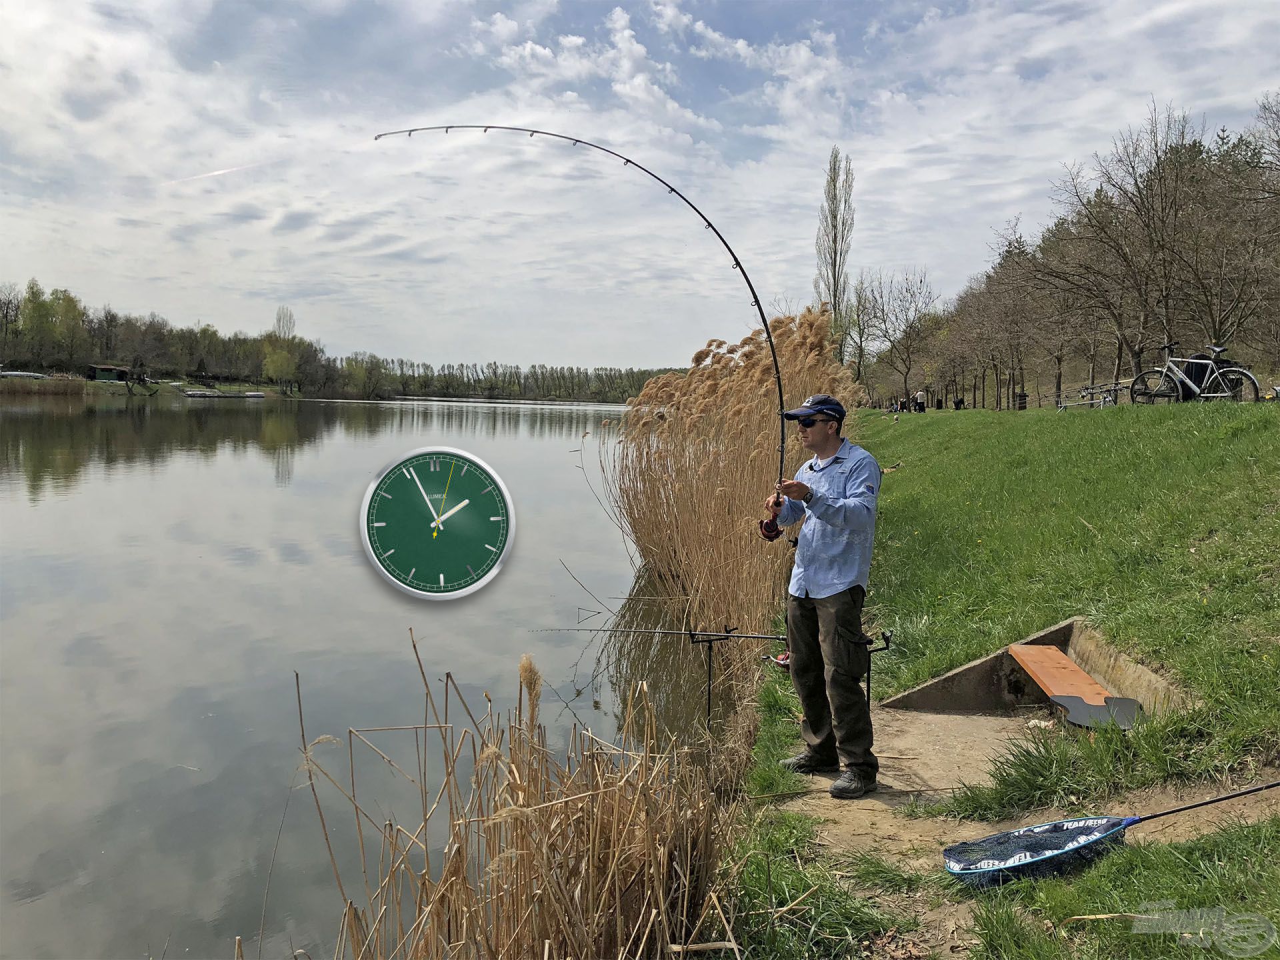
1:56:03
